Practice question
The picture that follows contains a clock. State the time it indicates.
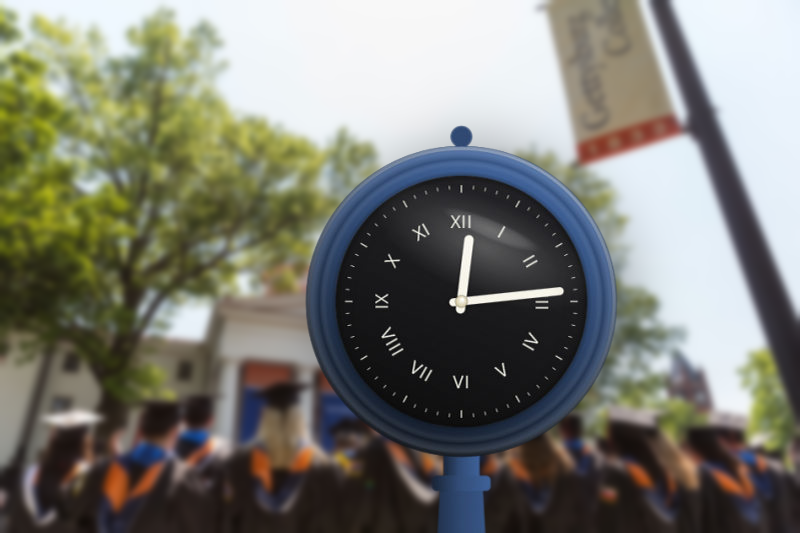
12:14
